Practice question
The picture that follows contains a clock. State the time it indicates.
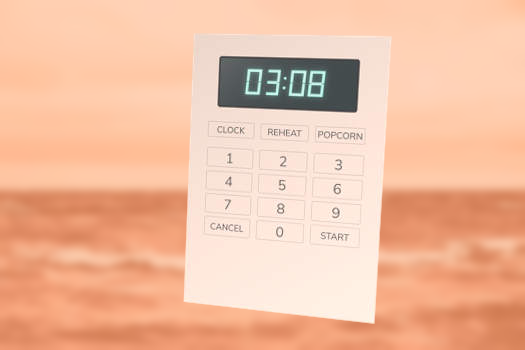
3:08
